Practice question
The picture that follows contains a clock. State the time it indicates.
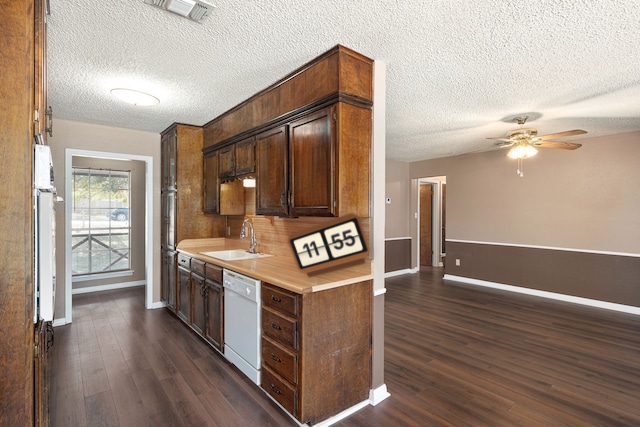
11:55
